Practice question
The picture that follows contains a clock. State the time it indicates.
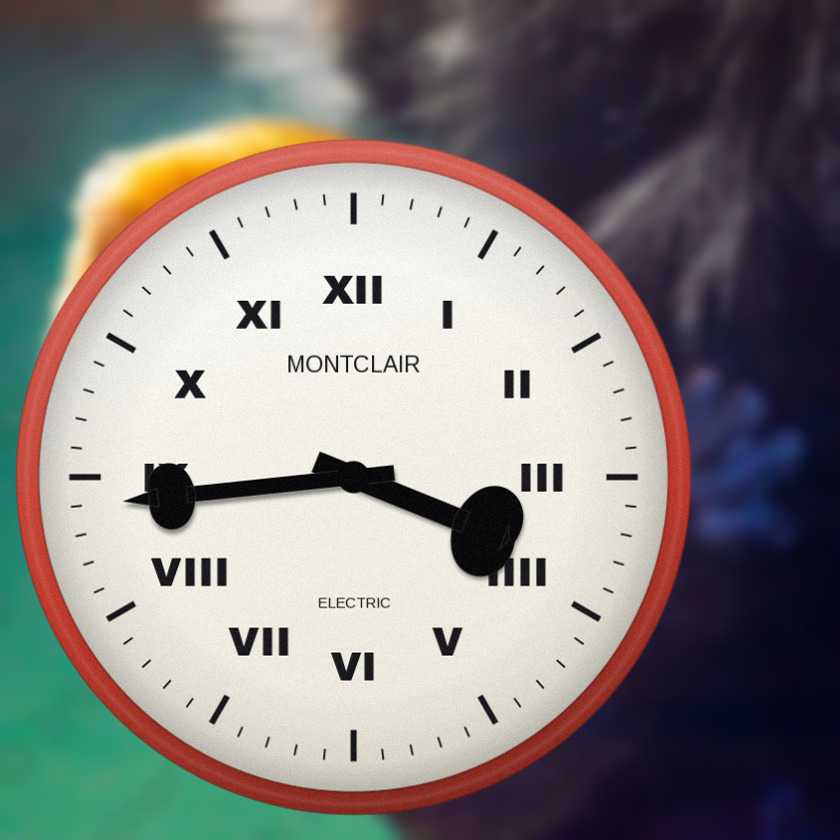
3:44
